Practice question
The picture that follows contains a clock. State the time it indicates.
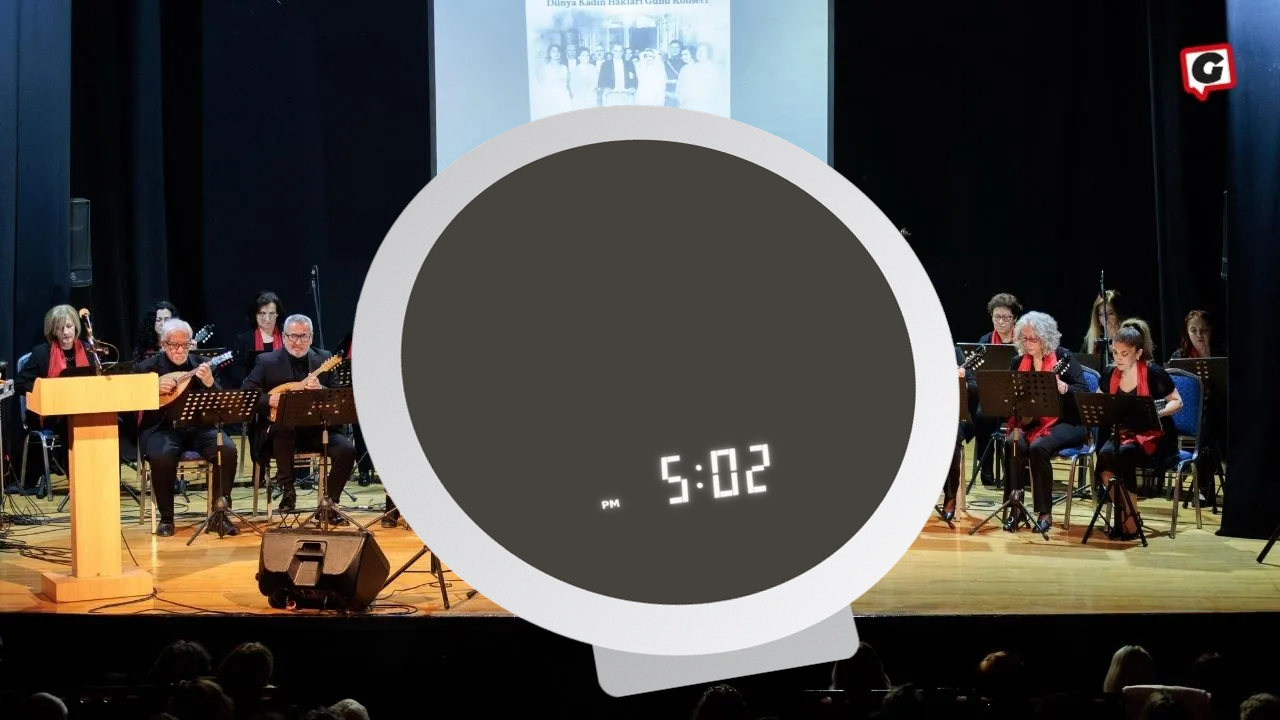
5:02
